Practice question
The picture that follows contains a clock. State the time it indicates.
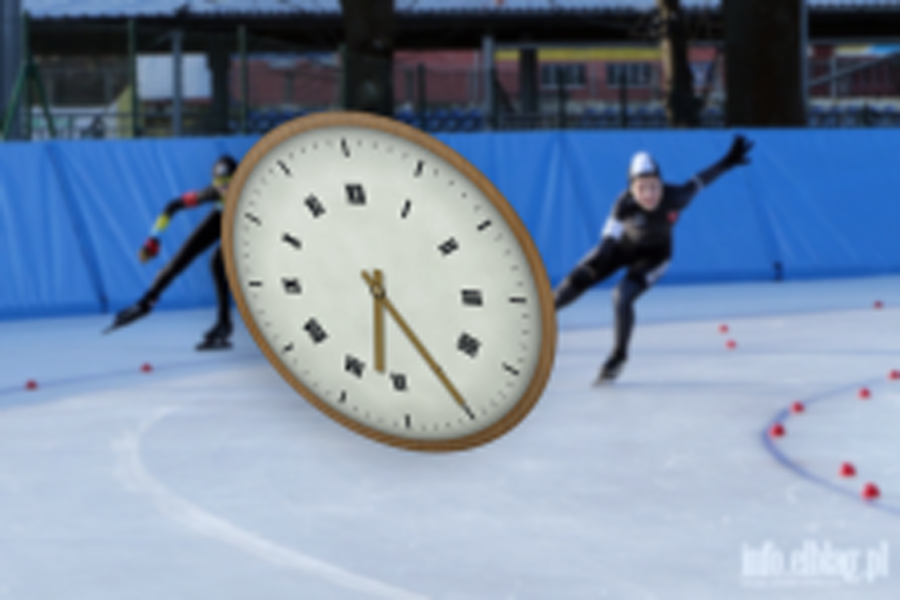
6:25
